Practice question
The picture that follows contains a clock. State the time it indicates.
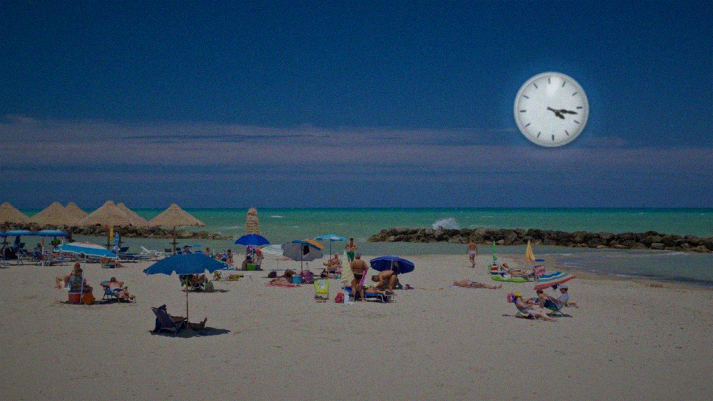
4:17
